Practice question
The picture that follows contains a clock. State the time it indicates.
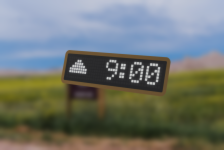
9:00
